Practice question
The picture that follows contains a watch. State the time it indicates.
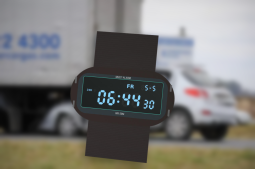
6:44:30
